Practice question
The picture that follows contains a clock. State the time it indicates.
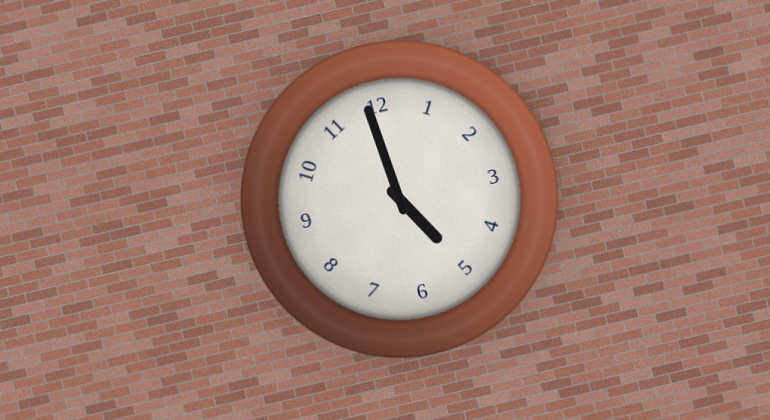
4:59
